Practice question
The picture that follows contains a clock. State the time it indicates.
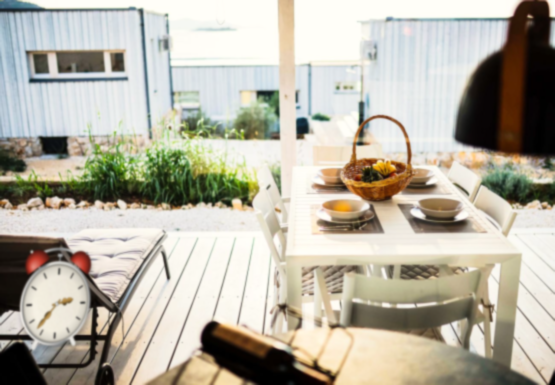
2:37
